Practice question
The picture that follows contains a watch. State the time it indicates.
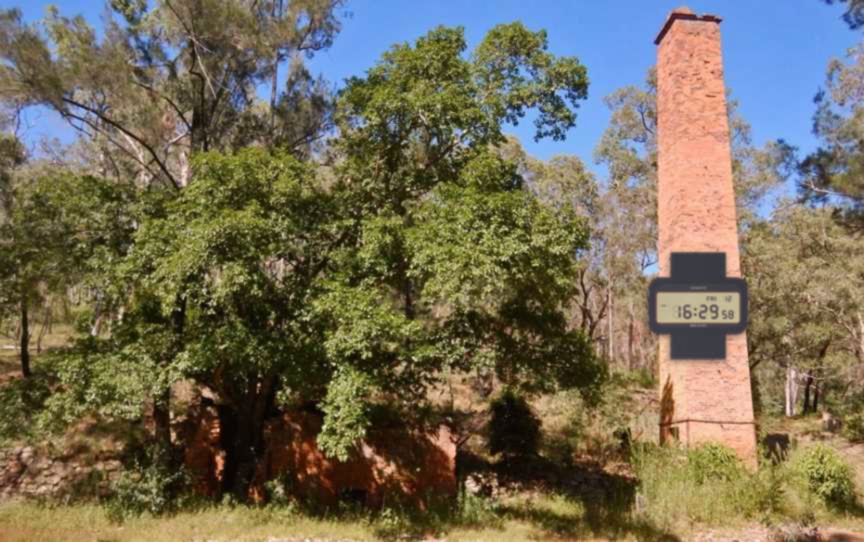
16:29
